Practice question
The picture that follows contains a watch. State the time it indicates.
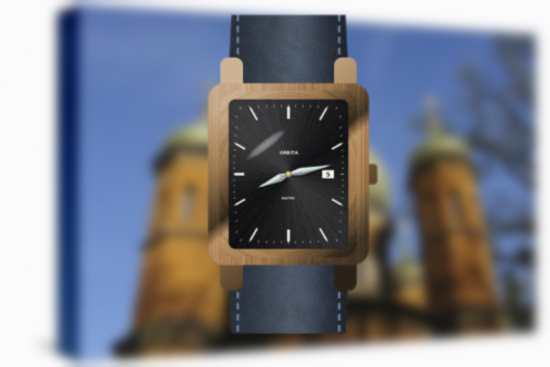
8:13
